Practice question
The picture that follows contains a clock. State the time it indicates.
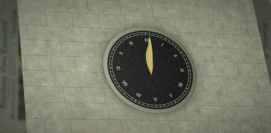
12:01
